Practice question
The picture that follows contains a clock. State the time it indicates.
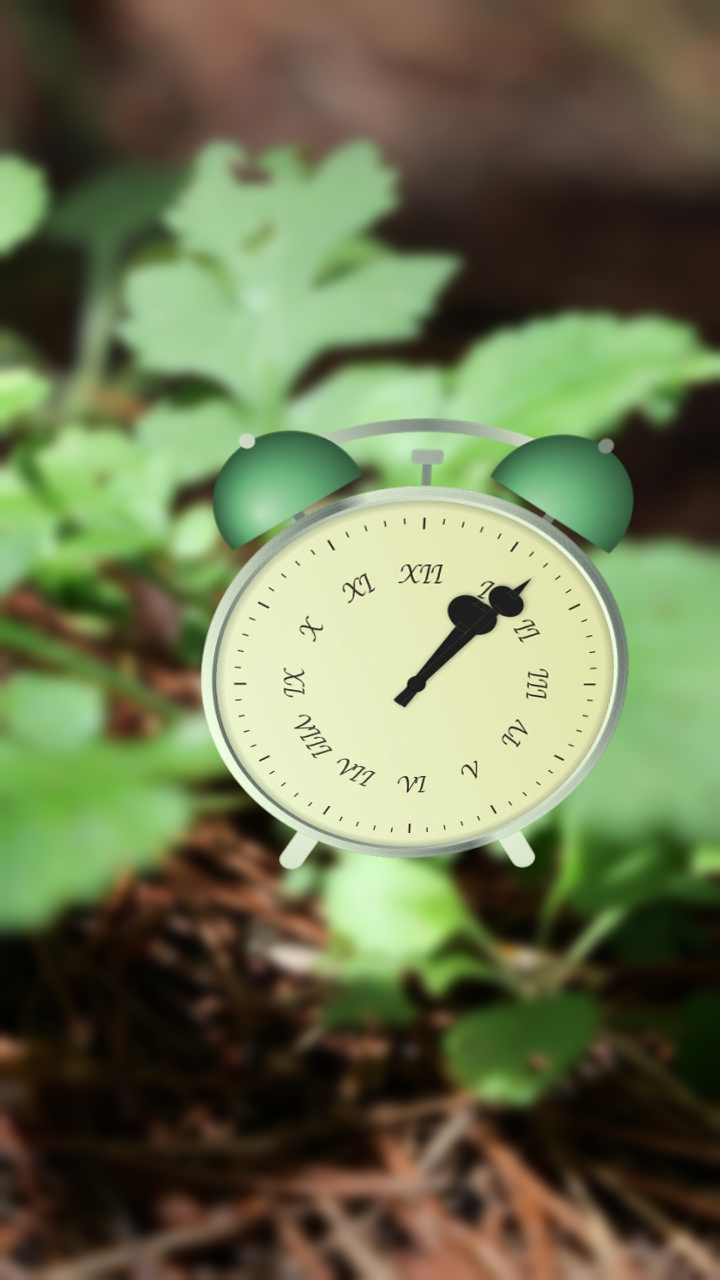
1:07
